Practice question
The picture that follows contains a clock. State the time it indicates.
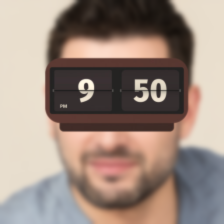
9:50
